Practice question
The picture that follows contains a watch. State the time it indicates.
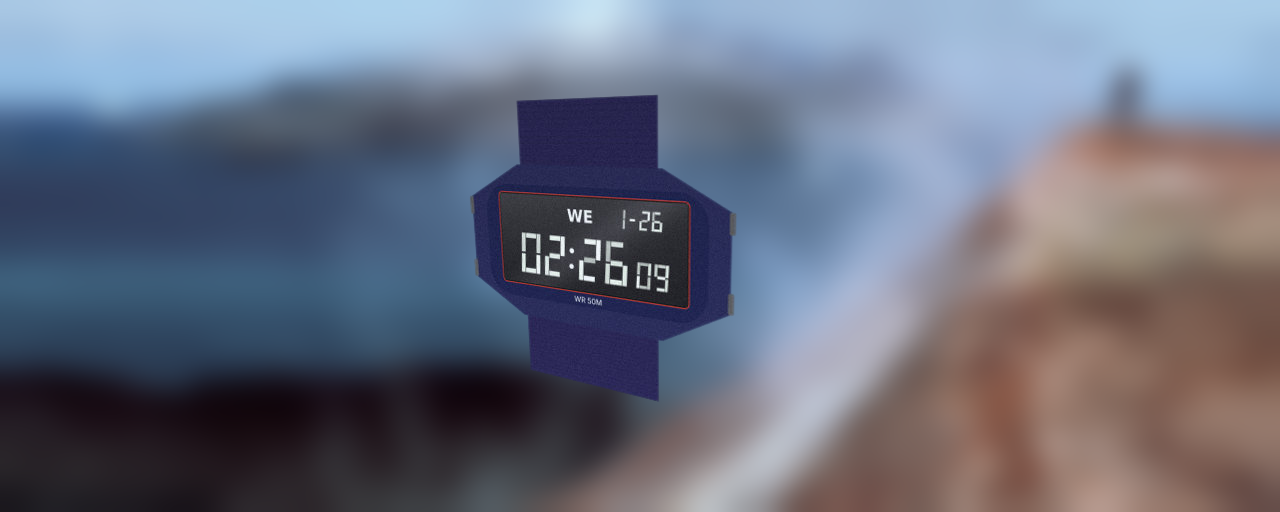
2:26:09
